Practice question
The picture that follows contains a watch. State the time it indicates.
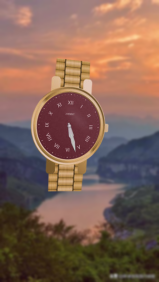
5:27
